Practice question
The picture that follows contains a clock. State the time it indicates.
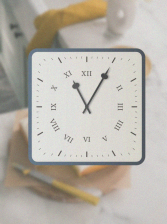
11:05
